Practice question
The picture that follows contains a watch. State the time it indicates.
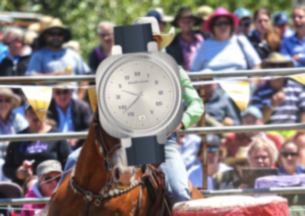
9:38
